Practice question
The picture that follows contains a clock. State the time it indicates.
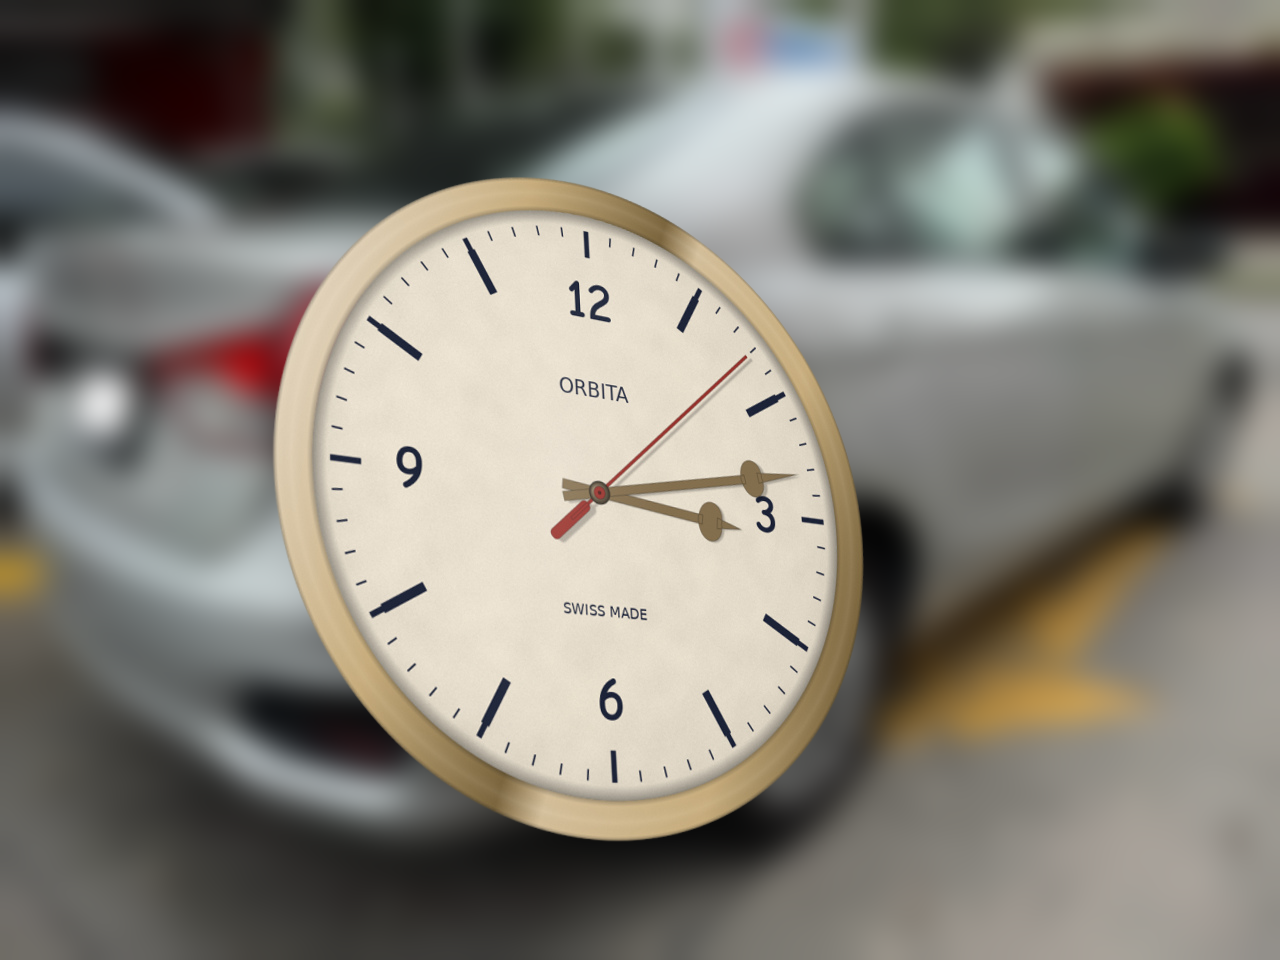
3:13:08
